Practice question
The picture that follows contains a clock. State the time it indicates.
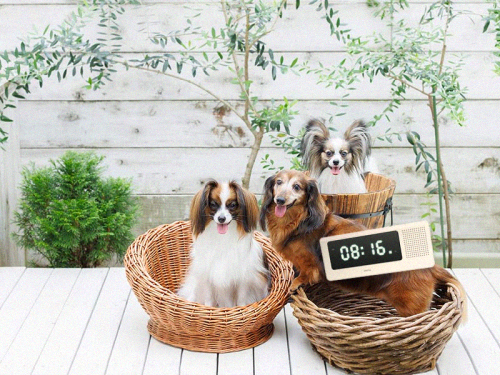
8:16
